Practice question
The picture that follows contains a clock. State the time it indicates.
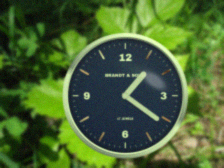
1:21
